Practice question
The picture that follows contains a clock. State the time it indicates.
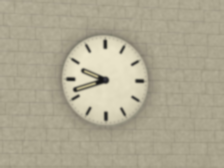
9:42
